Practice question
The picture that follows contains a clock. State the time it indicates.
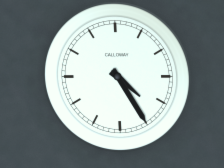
4:25
